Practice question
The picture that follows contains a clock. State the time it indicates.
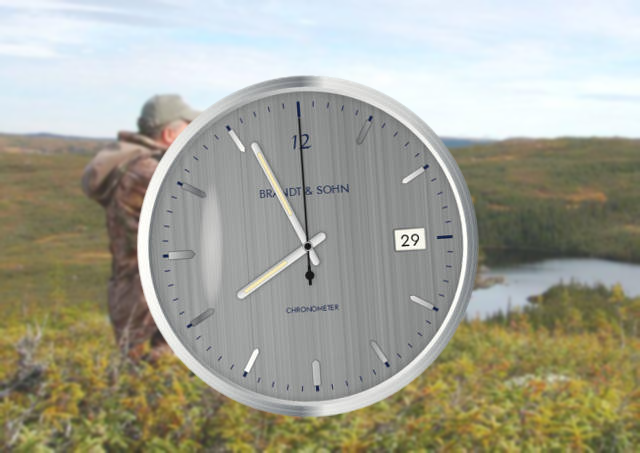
7:56:00
